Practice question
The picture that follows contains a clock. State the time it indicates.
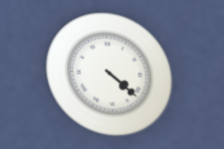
4:22
